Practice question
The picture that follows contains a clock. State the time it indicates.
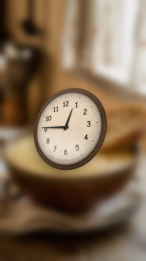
12:46
